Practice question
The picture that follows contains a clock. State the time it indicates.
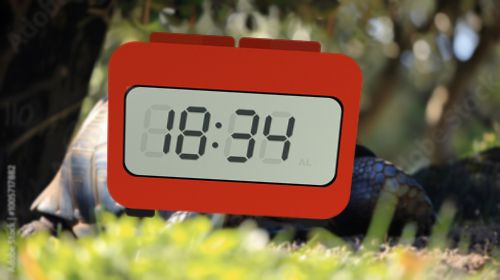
18:34
